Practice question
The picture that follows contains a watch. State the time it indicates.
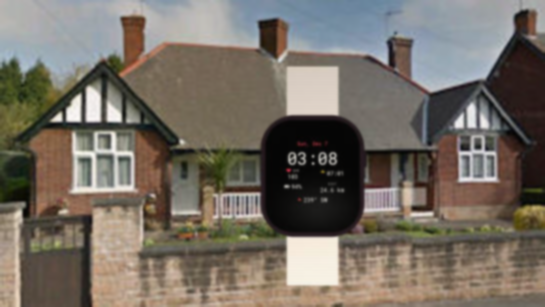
3:08
